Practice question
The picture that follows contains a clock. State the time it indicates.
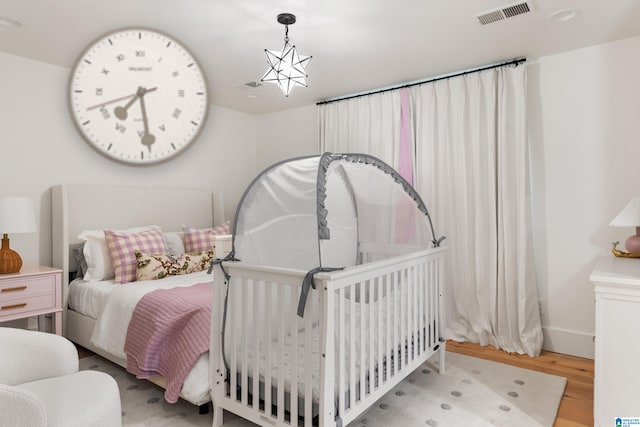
7:28:42
